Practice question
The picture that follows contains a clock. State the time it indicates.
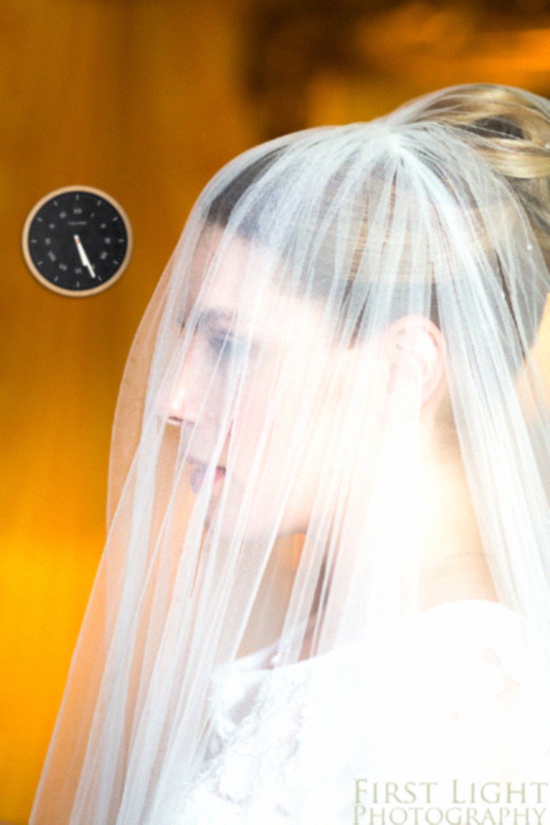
5:26
